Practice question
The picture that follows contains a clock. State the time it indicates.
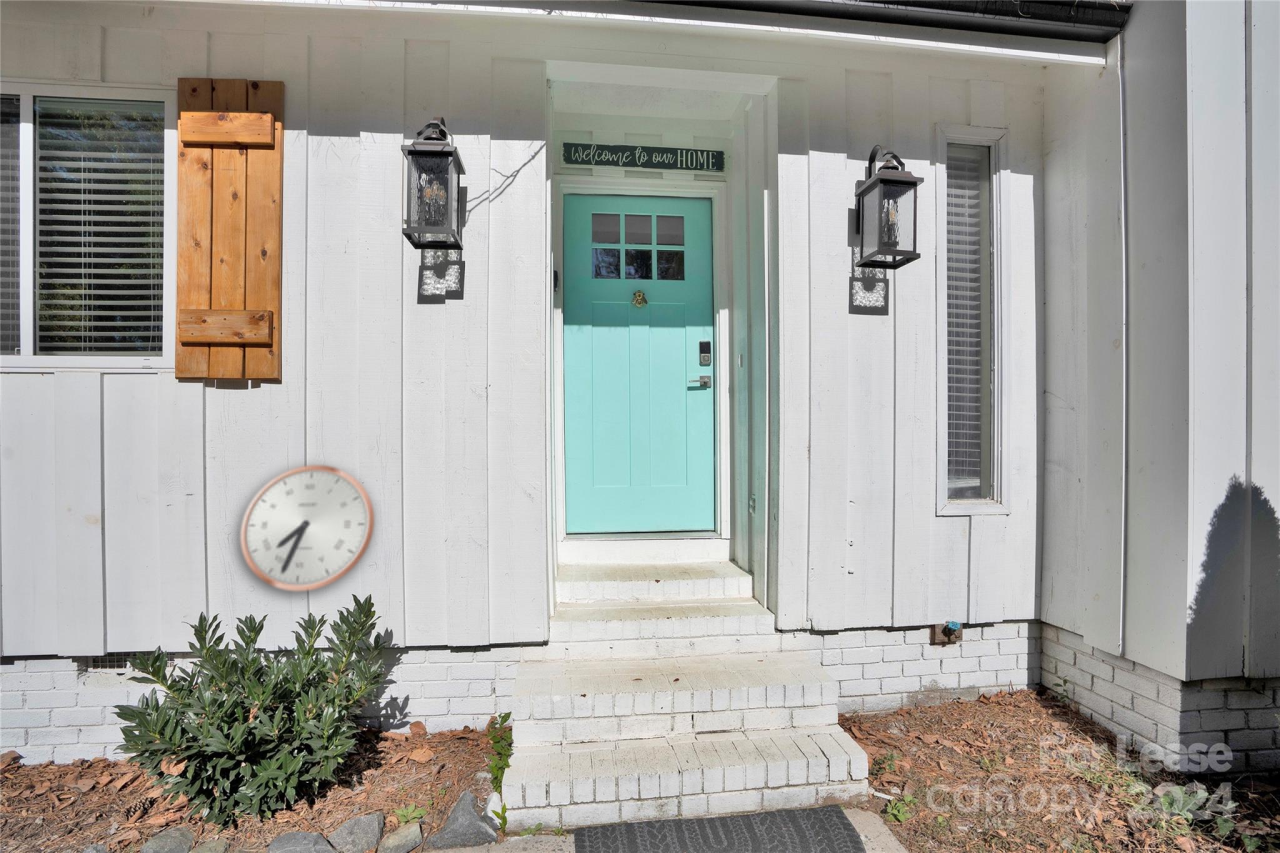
7:33
